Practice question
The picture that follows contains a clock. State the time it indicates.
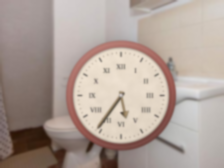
5:36
